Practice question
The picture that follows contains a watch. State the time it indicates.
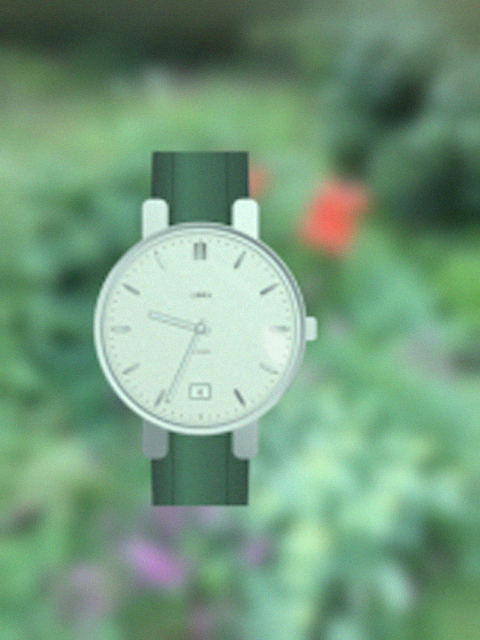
9:34
